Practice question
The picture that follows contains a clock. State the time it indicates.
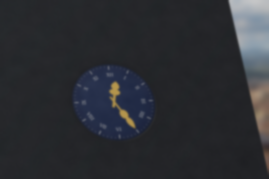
12:25
